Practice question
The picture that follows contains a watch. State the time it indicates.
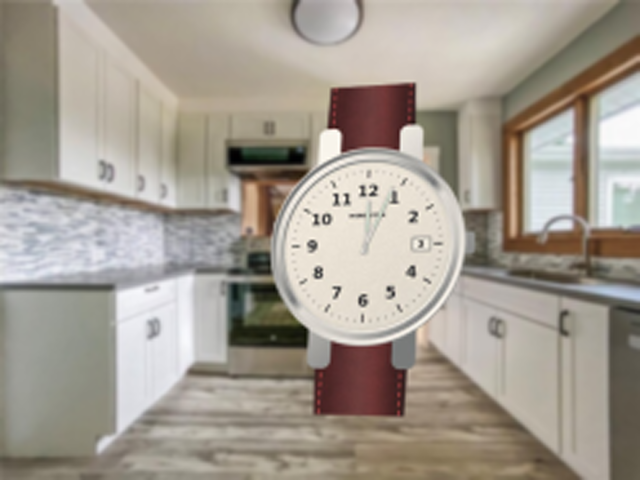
12:04
